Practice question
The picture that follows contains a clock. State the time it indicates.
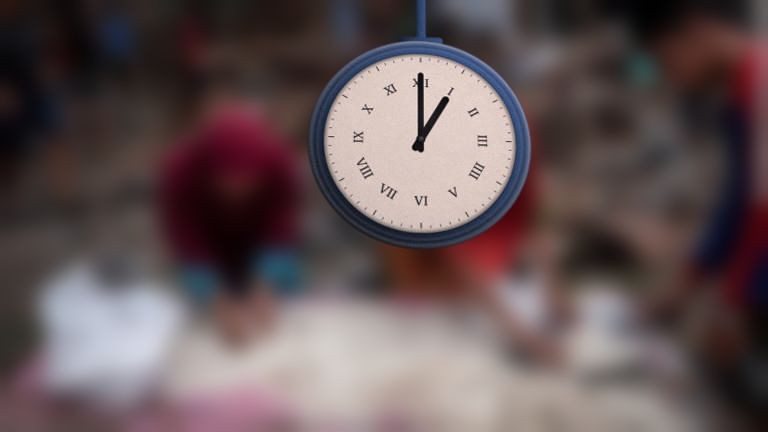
1:00
